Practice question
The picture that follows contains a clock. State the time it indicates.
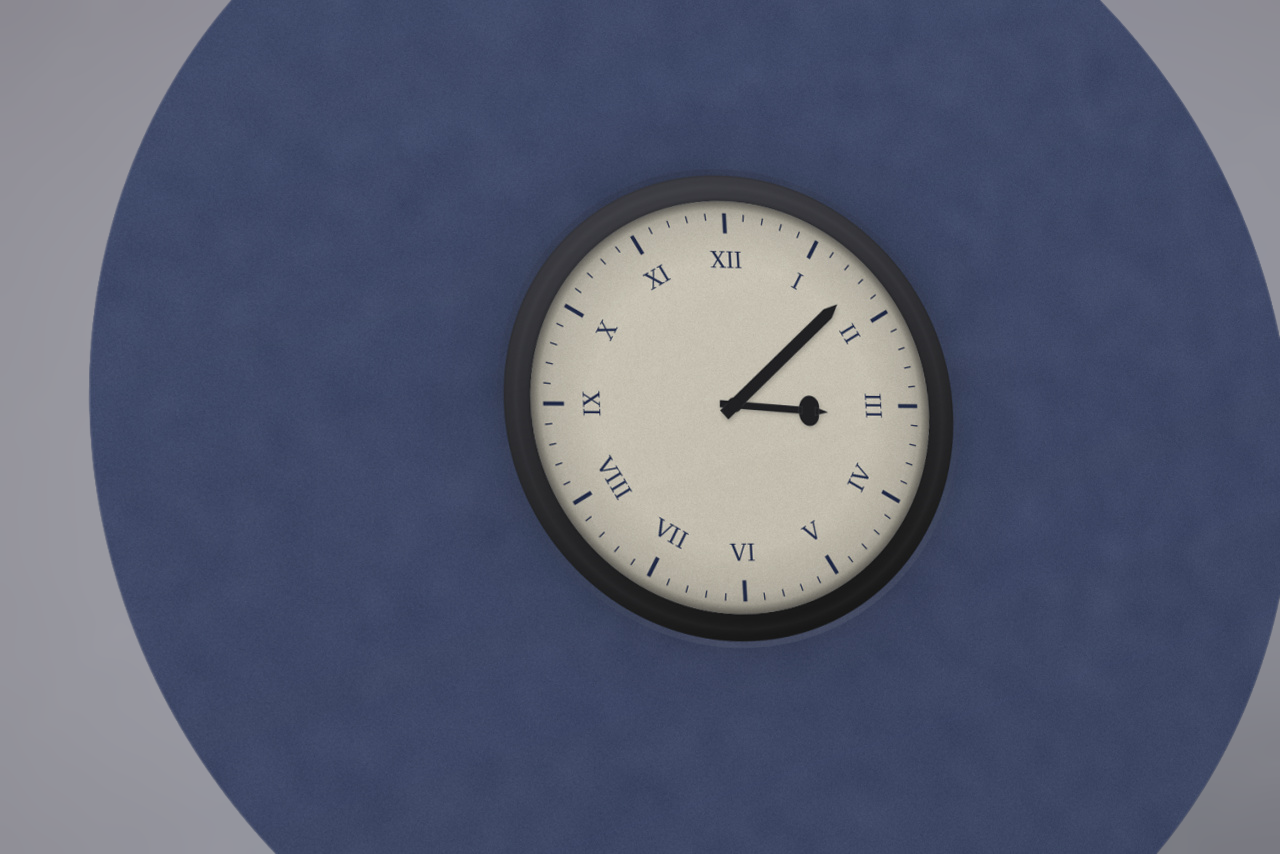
3:08
